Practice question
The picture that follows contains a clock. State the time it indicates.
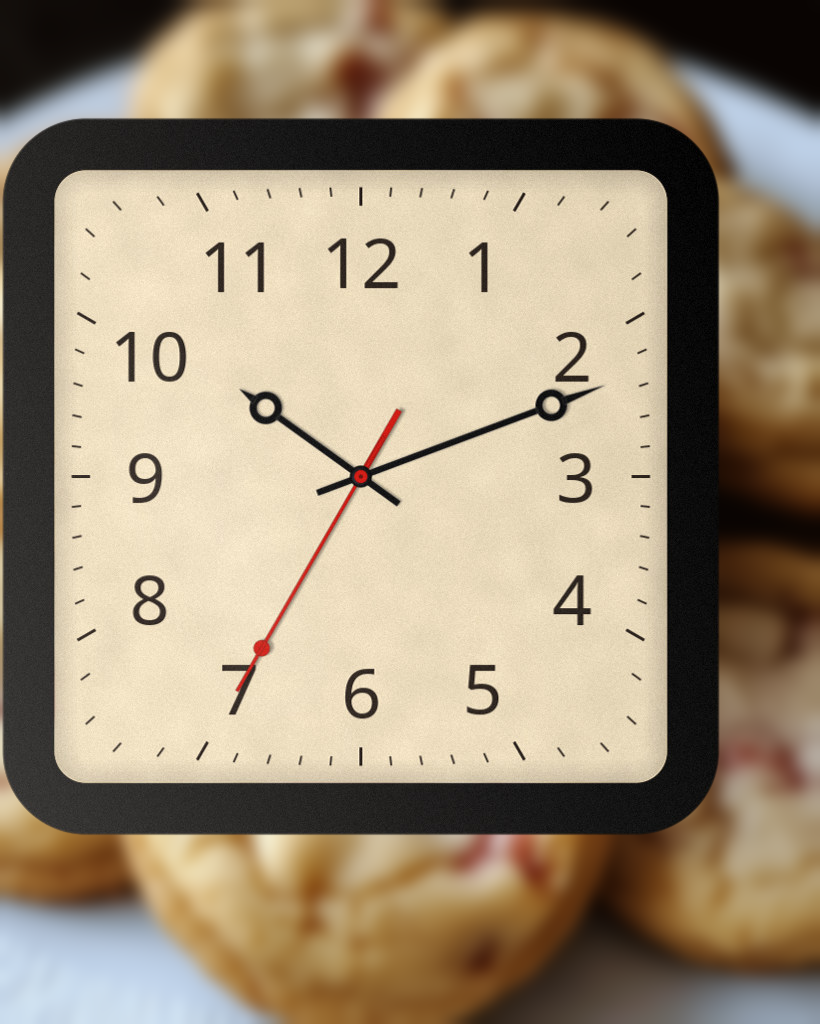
10:11:35
